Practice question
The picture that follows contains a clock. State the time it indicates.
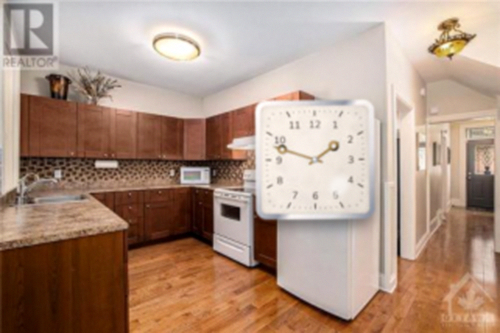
1:48
